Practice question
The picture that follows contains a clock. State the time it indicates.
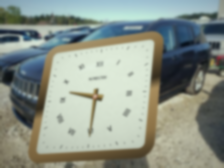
9:30
